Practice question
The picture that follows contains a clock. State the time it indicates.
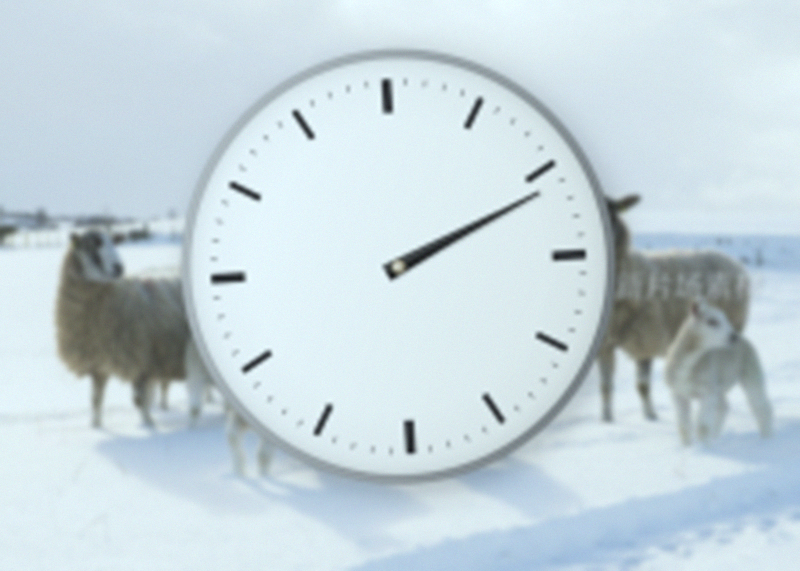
2:11
